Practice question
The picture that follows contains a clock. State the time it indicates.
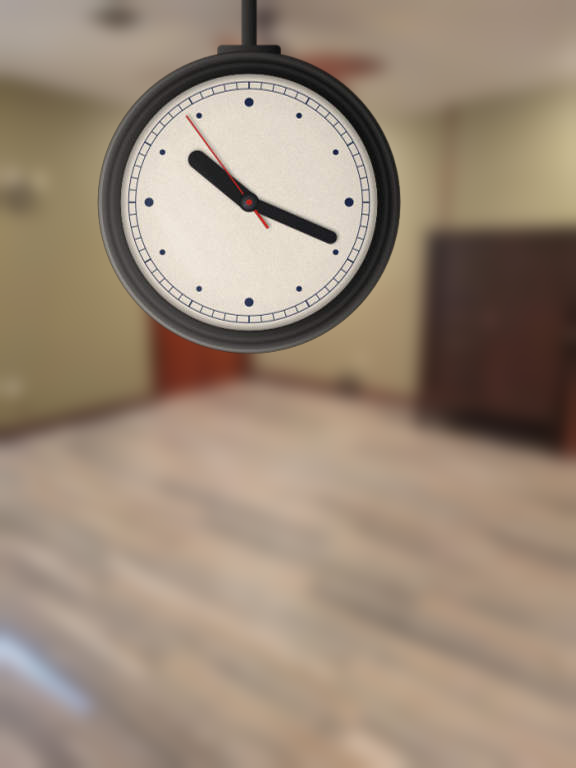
10:18:54
